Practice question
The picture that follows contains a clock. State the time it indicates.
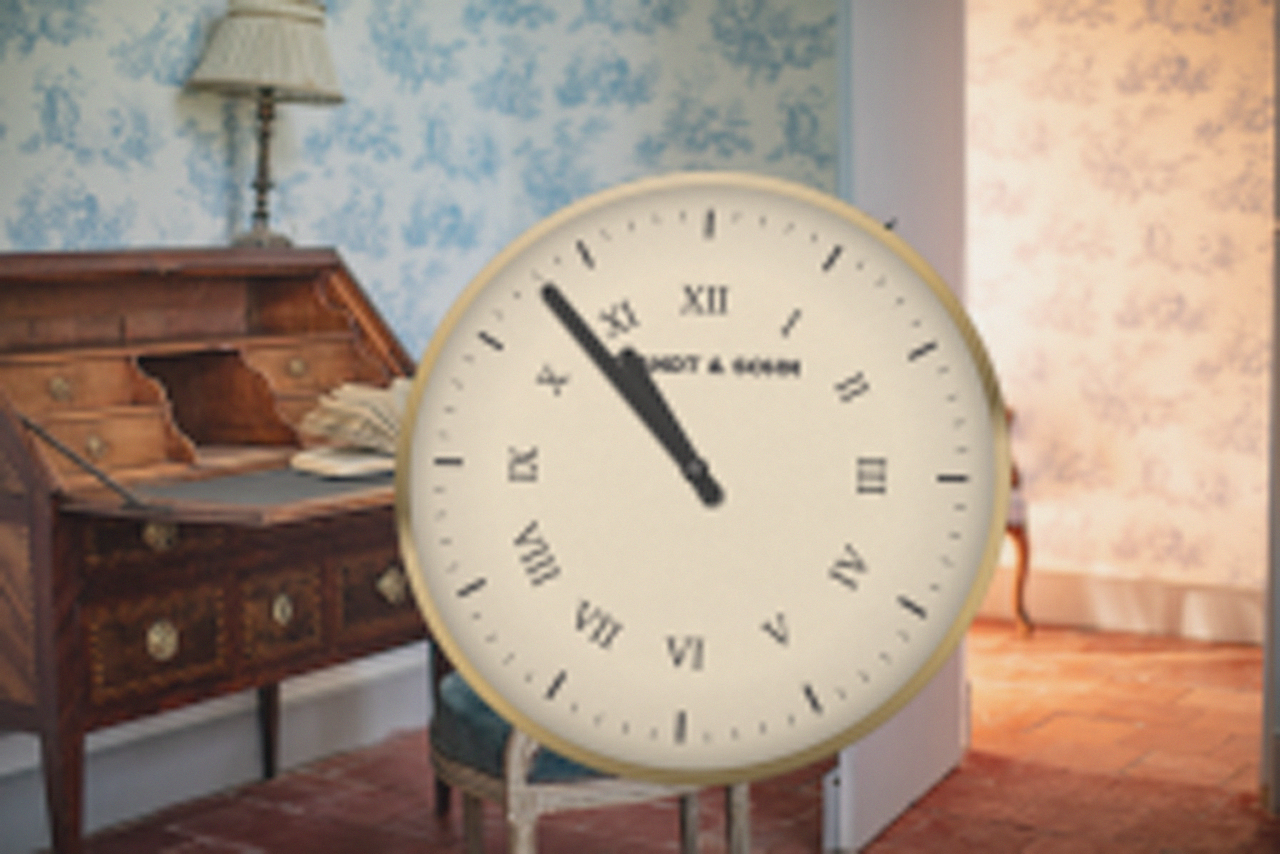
10:53
